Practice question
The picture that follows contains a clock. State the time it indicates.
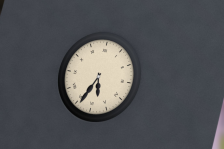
5:34
